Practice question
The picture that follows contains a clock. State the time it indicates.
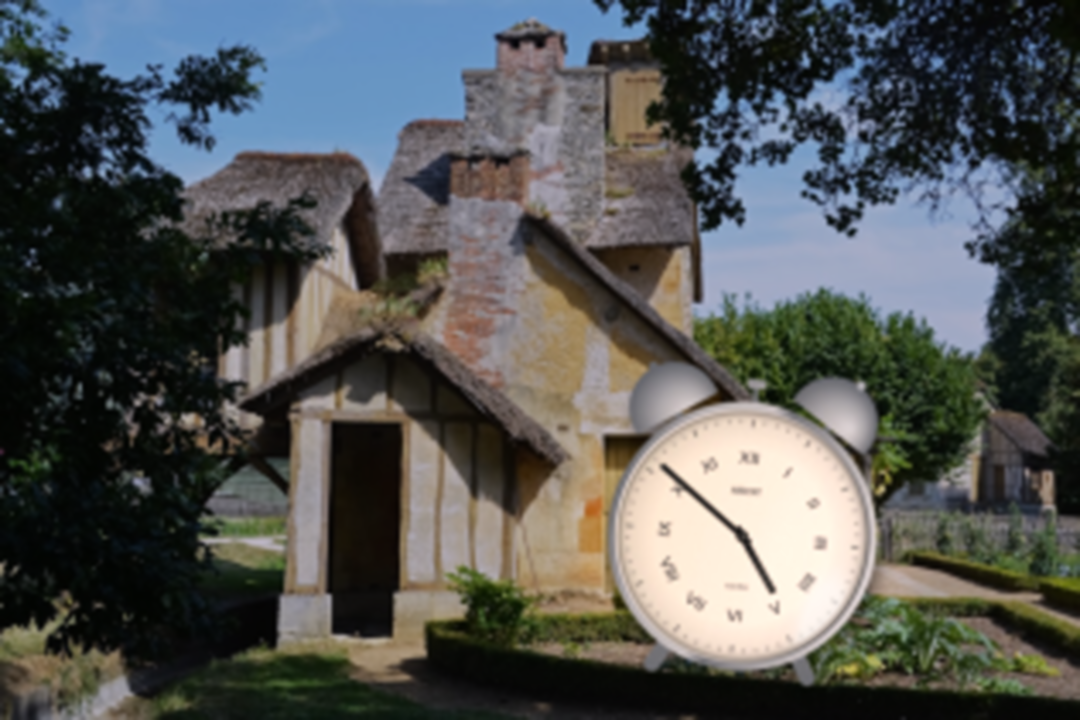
4:51
